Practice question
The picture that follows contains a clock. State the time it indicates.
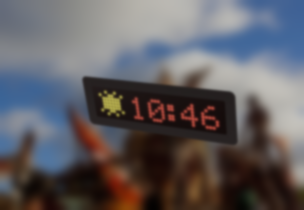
10:46
